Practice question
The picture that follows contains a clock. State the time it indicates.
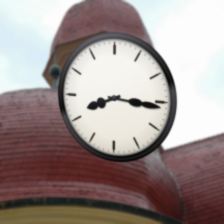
8:16
